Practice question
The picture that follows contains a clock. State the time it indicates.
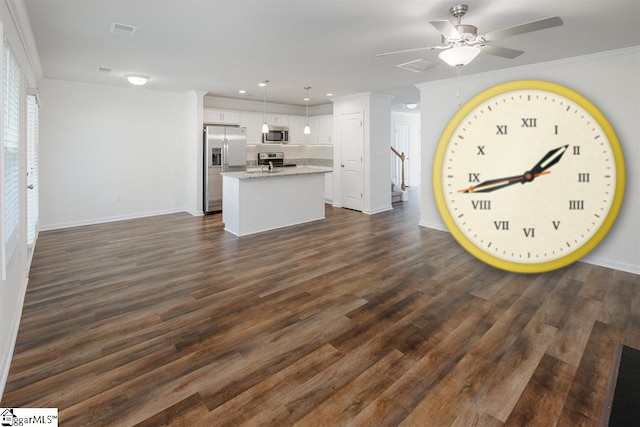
1:42:43
